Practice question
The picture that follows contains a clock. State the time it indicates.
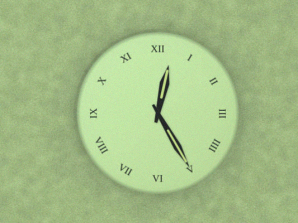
12:25
